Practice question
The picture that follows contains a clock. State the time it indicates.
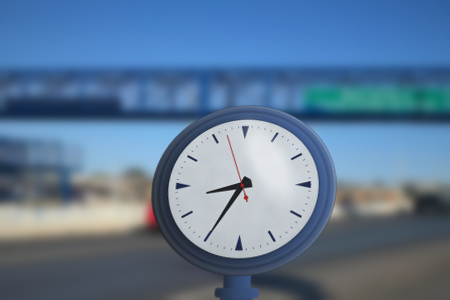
8:34:57
